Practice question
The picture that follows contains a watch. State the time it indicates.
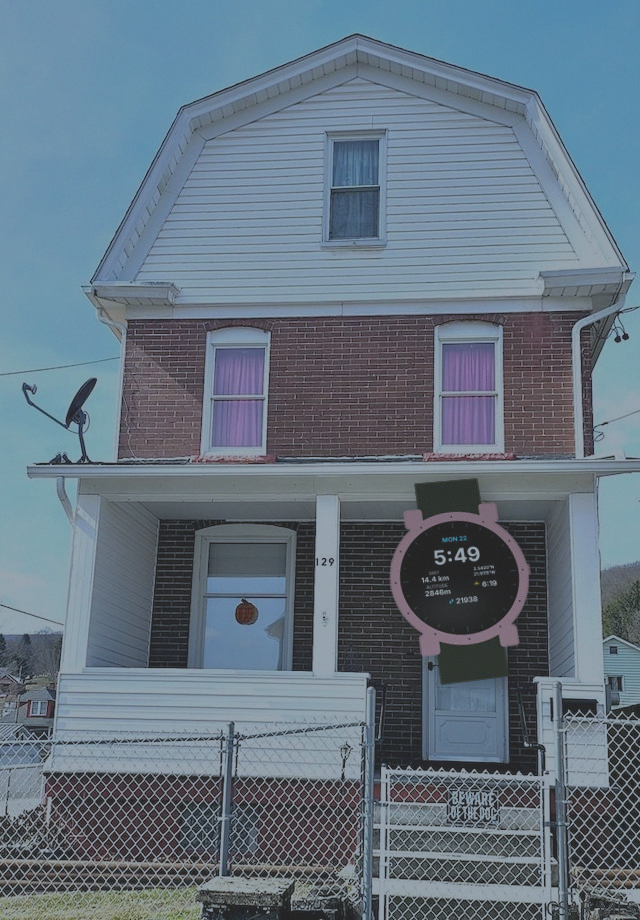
5:49
